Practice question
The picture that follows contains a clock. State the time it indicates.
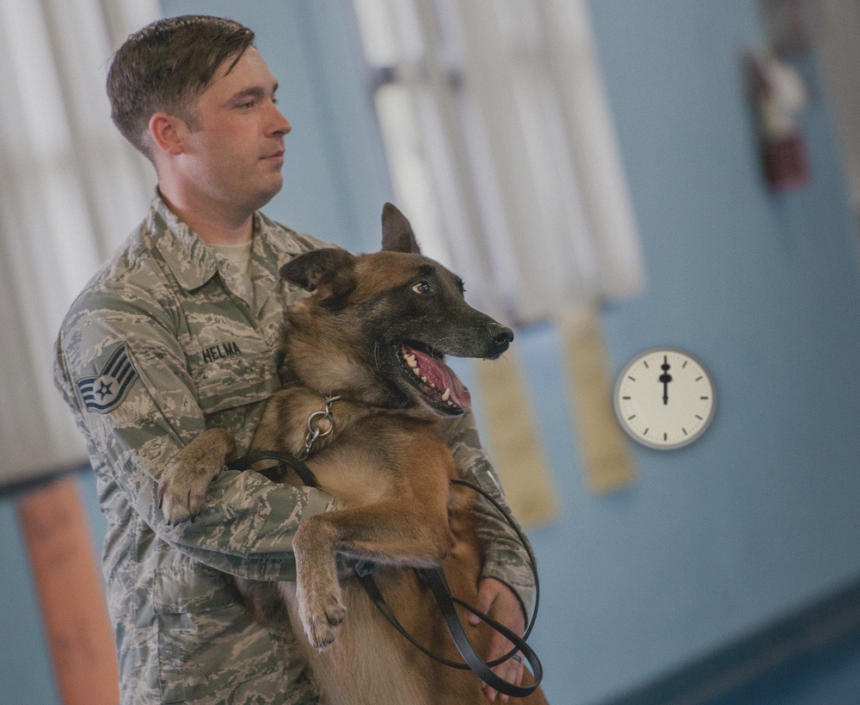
12:00
